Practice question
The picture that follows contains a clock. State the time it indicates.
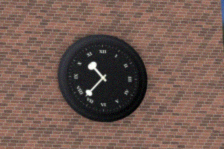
10:37
